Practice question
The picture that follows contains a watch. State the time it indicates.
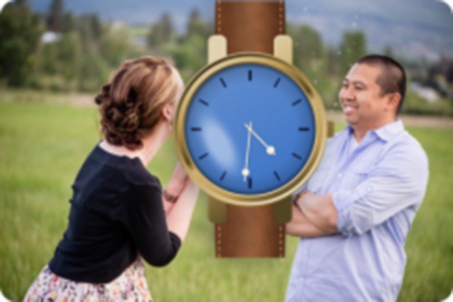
4:31
